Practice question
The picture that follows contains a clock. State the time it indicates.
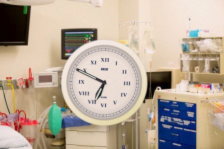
6:49
